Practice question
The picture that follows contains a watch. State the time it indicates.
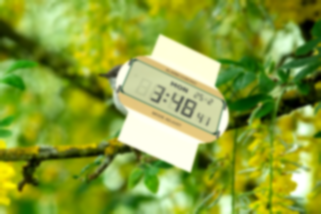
3:48
